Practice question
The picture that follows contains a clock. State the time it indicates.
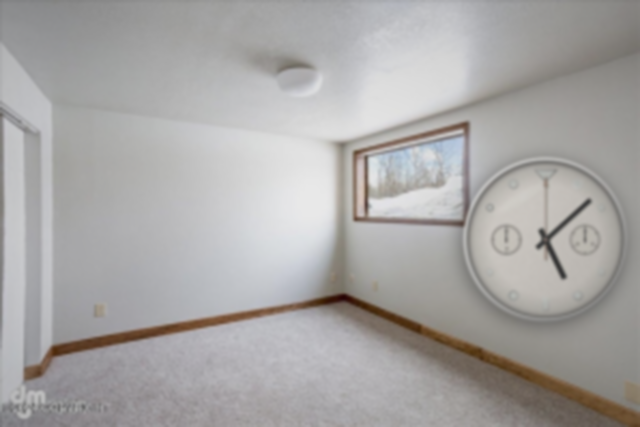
5:08
